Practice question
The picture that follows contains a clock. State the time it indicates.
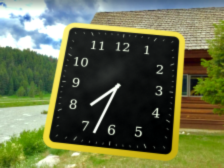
7:33
